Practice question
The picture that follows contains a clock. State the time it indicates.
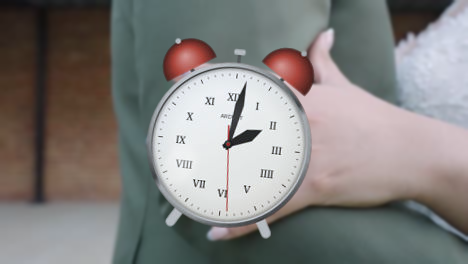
2:01:29
